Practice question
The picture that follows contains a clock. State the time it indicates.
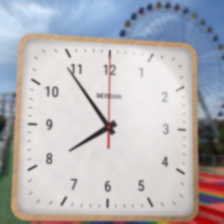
7:54:00
